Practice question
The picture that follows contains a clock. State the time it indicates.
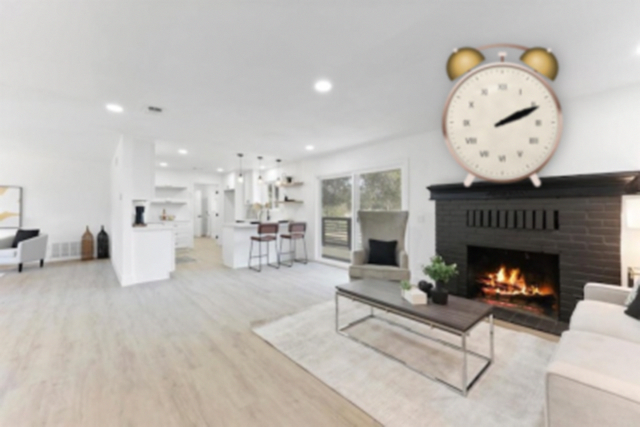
2:11
